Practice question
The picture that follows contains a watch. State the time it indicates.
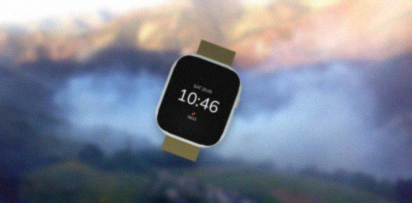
10:46
